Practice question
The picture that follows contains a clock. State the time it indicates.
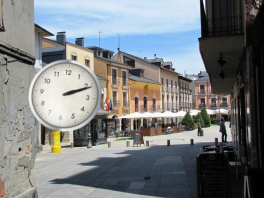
2:11
